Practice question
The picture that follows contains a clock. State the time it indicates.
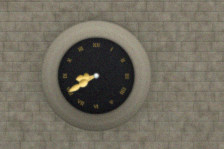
8:40
